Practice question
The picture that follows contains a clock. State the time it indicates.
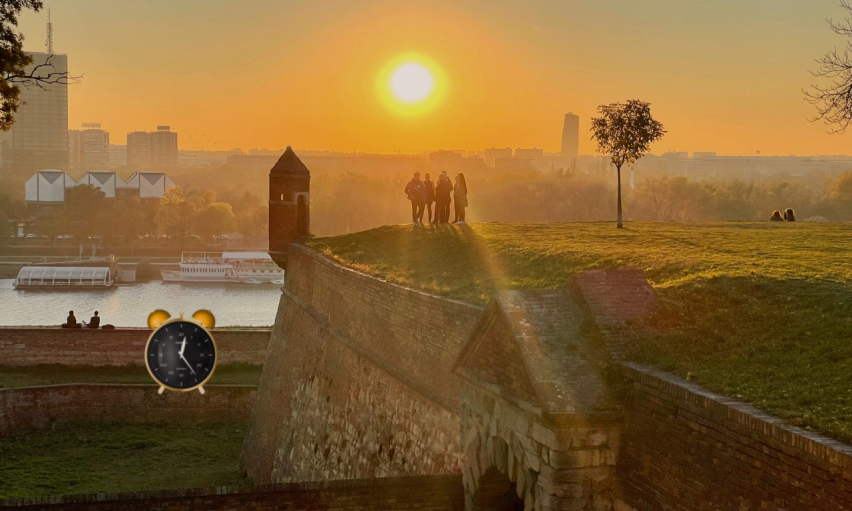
12:24
